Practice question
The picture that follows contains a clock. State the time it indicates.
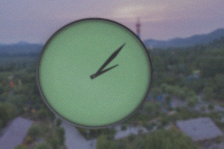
2:07
